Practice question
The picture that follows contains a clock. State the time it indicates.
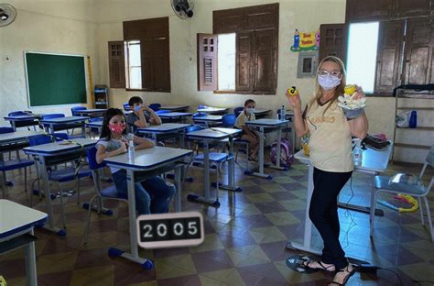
20:05
